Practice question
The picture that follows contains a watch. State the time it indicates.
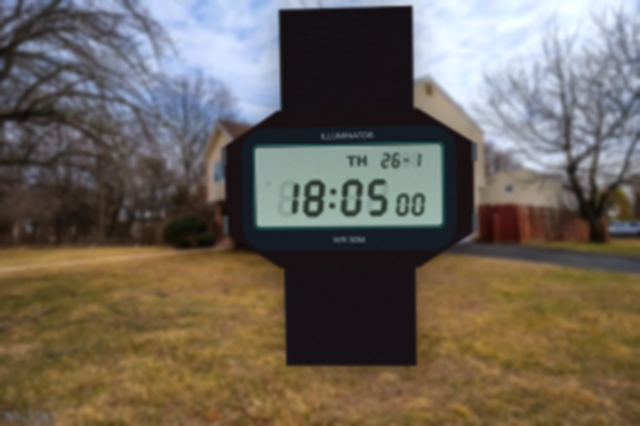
18:05:00
